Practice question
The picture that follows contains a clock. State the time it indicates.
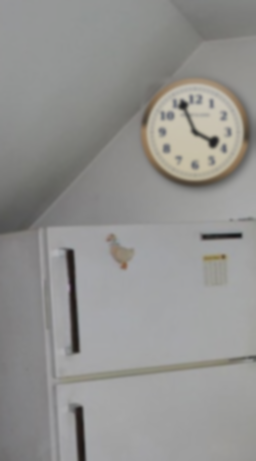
3:56
